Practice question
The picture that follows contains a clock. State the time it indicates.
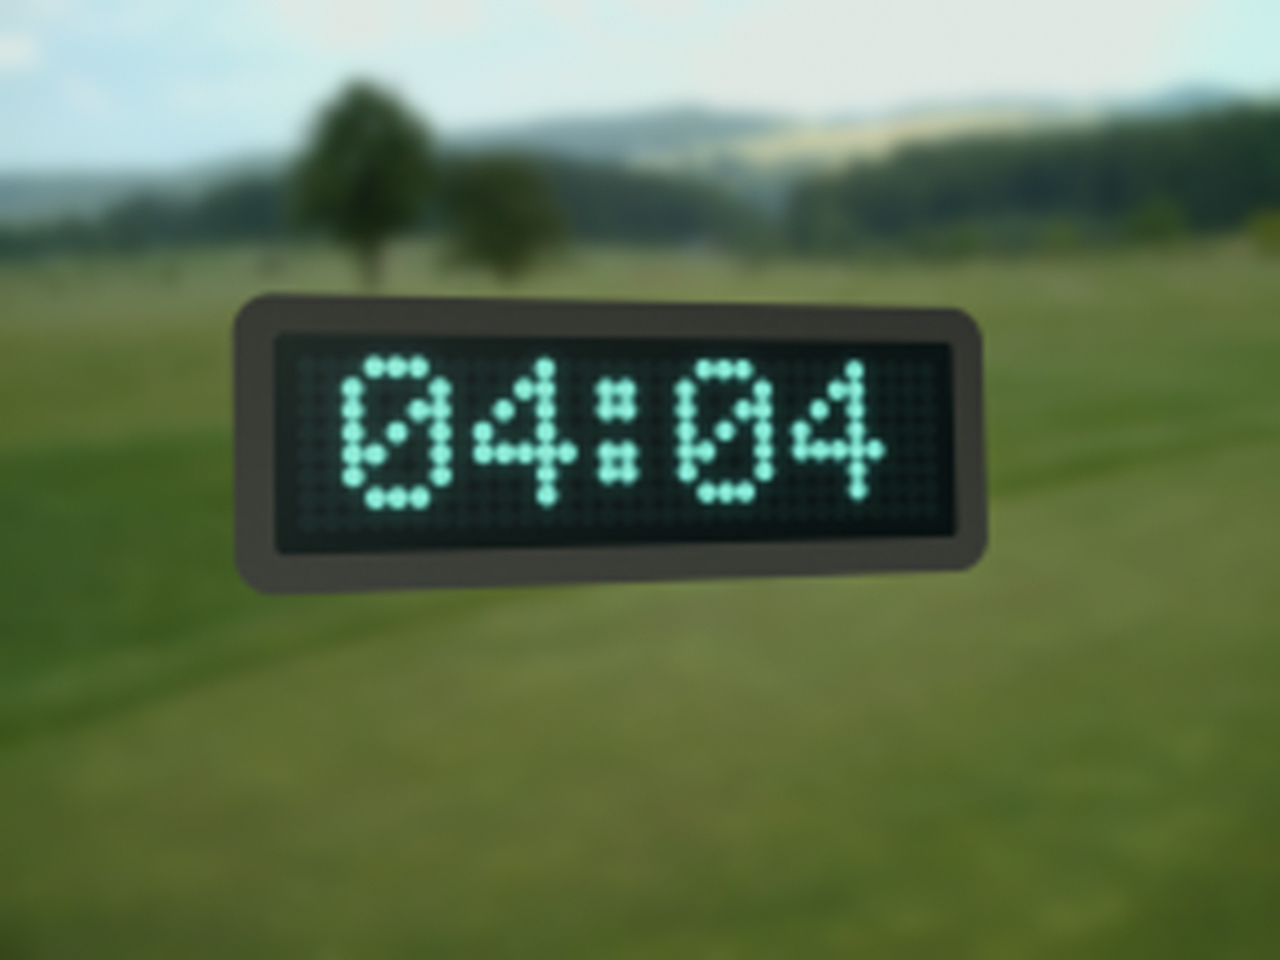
4:04
